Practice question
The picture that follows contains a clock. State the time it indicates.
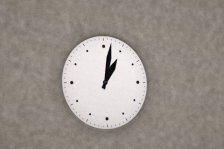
1:02
